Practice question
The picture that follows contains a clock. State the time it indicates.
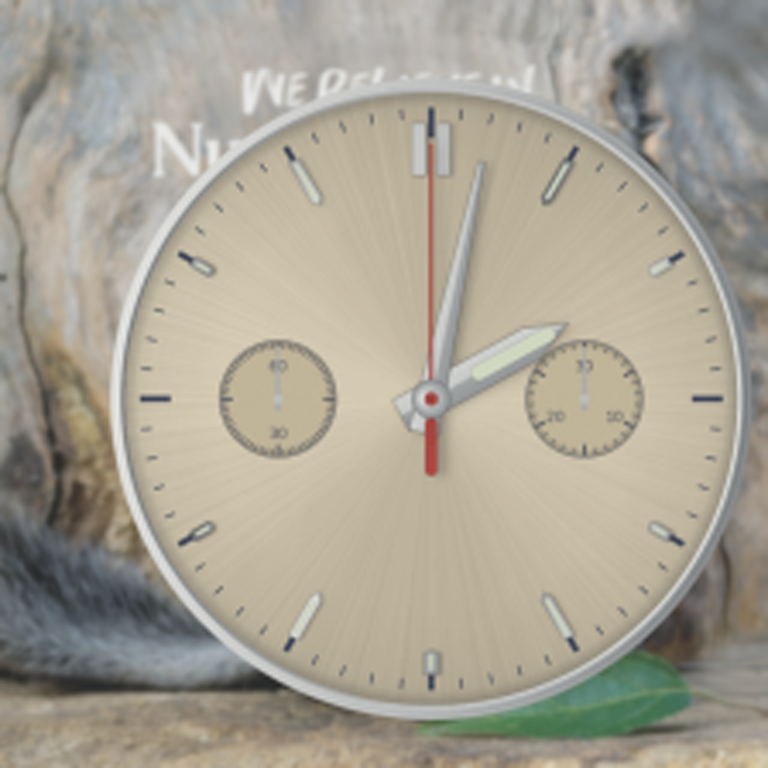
2:02
